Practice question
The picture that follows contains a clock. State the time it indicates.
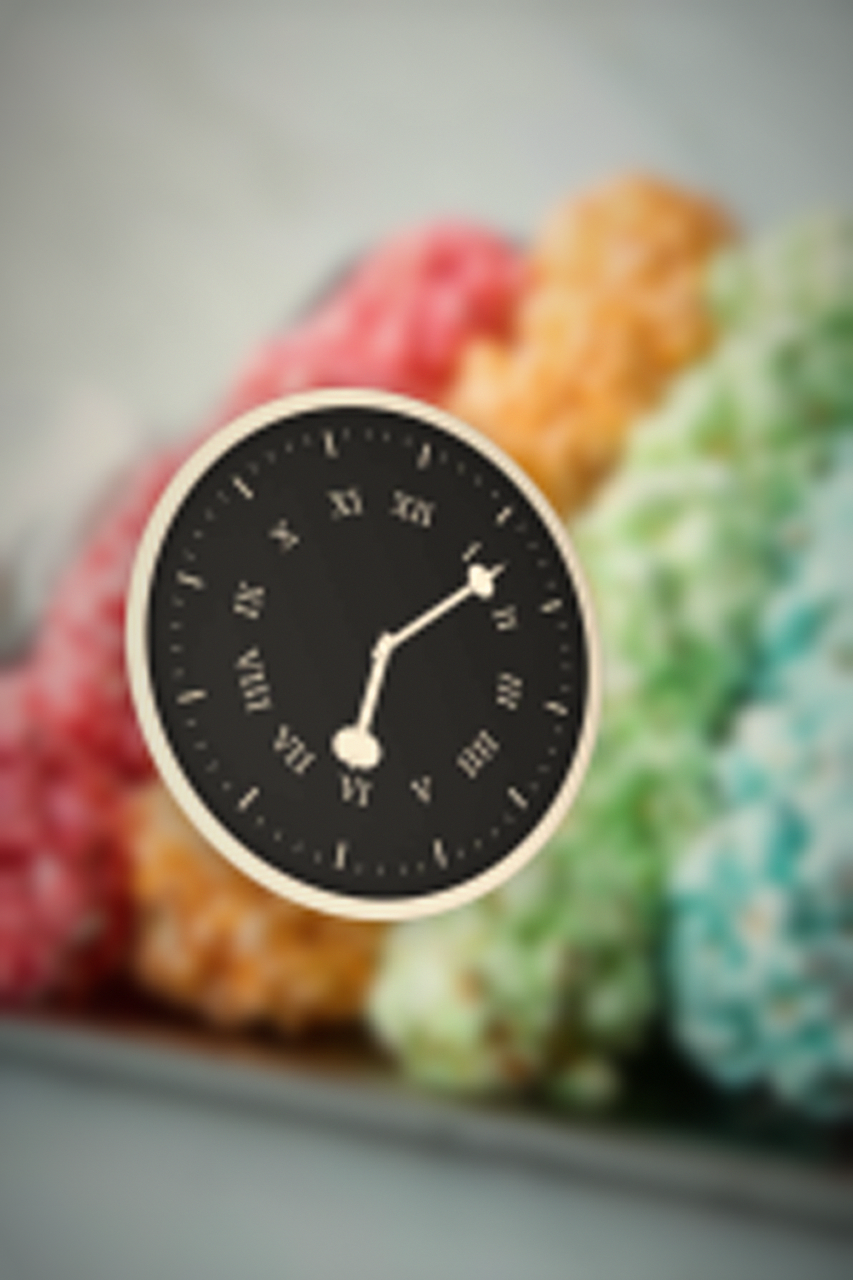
6:07
